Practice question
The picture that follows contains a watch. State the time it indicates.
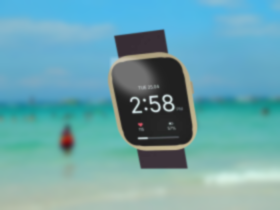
2:58
